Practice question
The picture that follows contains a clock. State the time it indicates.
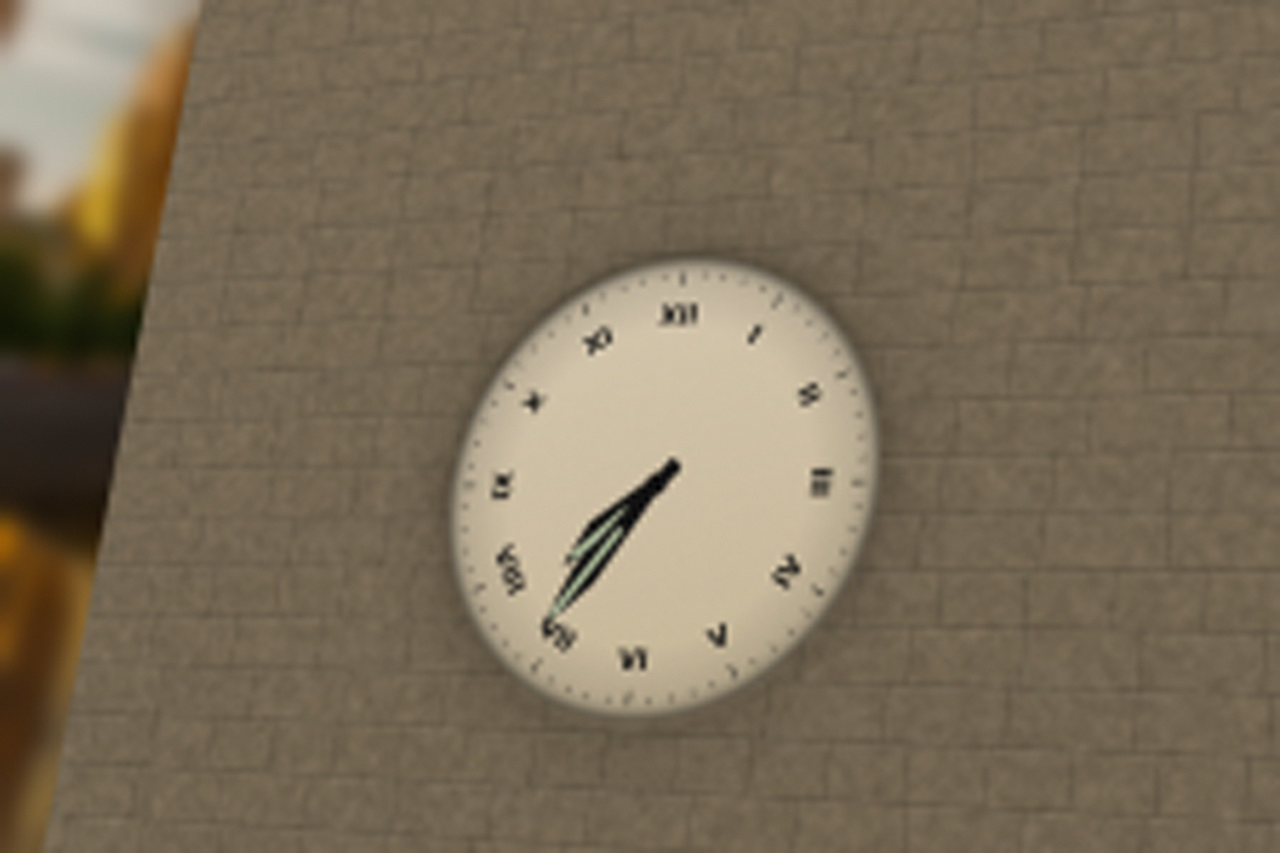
7:36
